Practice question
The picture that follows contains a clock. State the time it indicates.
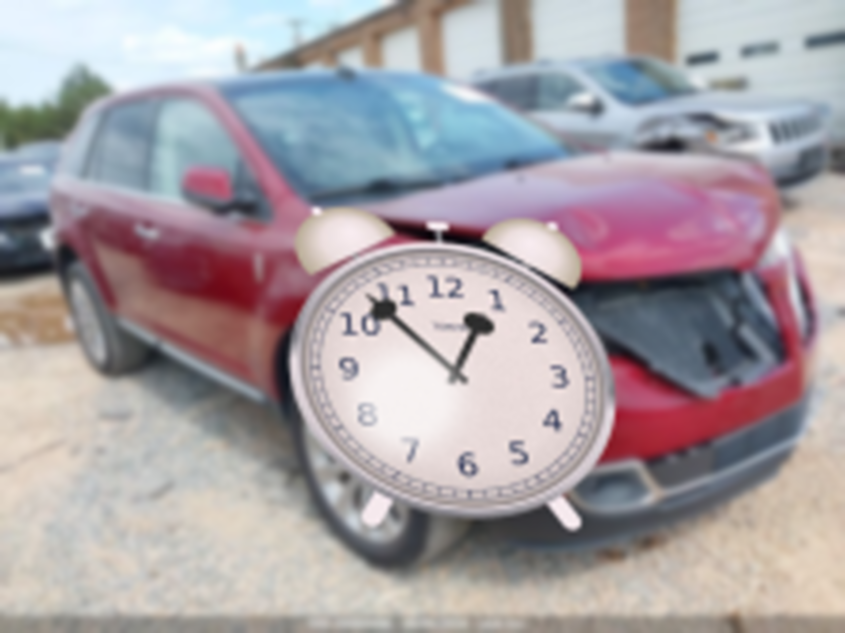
12:53
